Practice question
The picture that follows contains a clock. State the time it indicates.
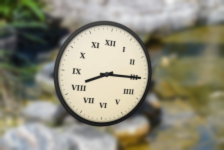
8:15
